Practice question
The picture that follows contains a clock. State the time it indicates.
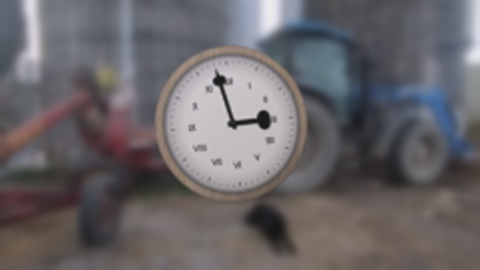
2:58
